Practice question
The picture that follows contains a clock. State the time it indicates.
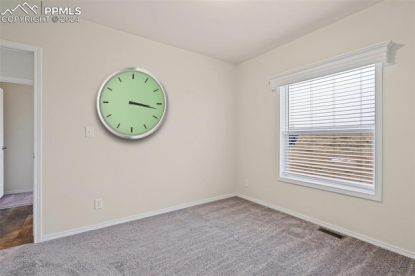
3:17
